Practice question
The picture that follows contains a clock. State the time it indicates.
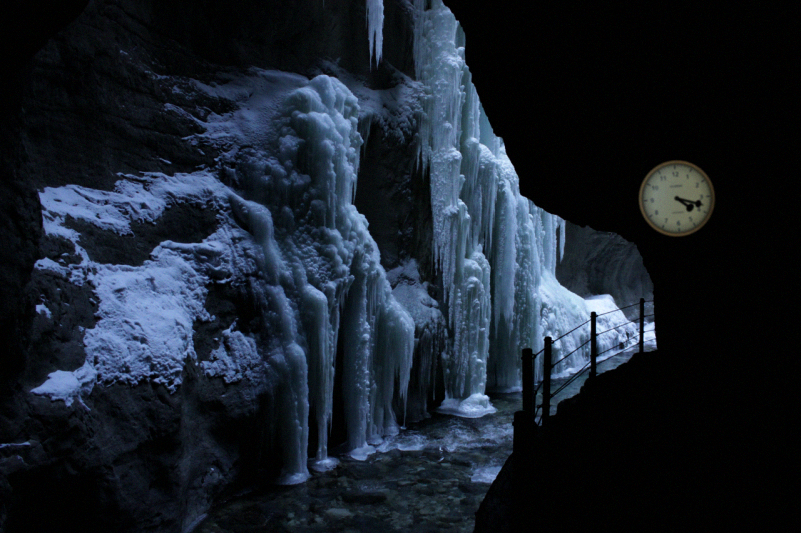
4:18
